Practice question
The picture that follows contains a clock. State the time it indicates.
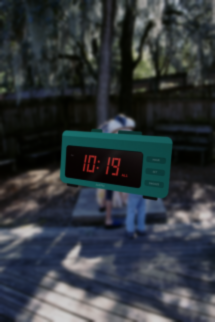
10:19
